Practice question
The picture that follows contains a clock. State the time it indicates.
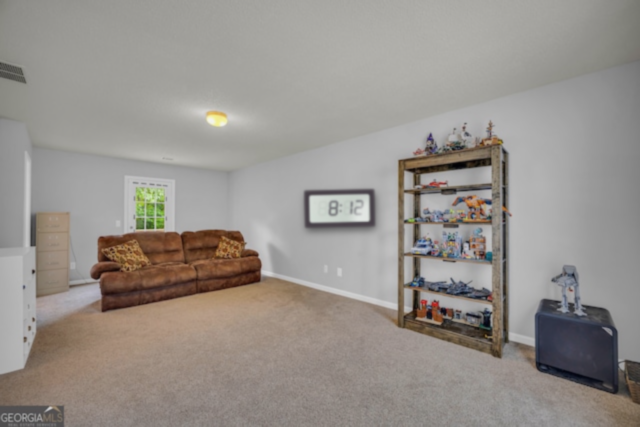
8:12
